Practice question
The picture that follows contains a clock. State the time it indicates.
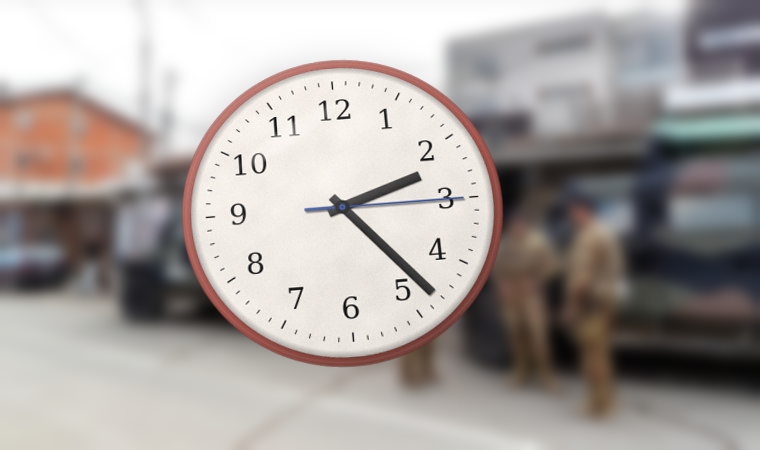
2:23:15
